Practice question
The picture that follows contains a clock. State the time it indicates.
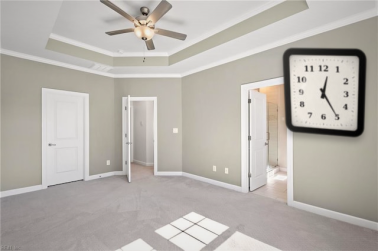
12:25
